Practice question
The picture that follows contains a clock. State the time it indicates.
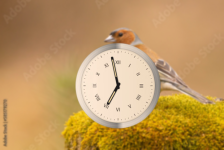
6:58
